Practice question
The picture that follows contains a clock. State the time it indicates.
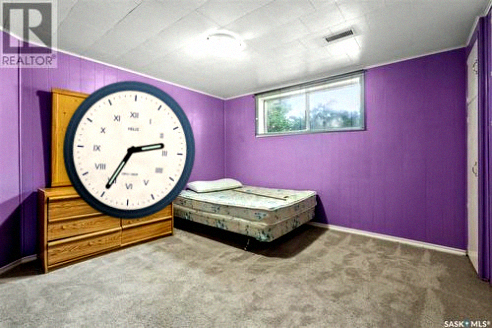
2:35
